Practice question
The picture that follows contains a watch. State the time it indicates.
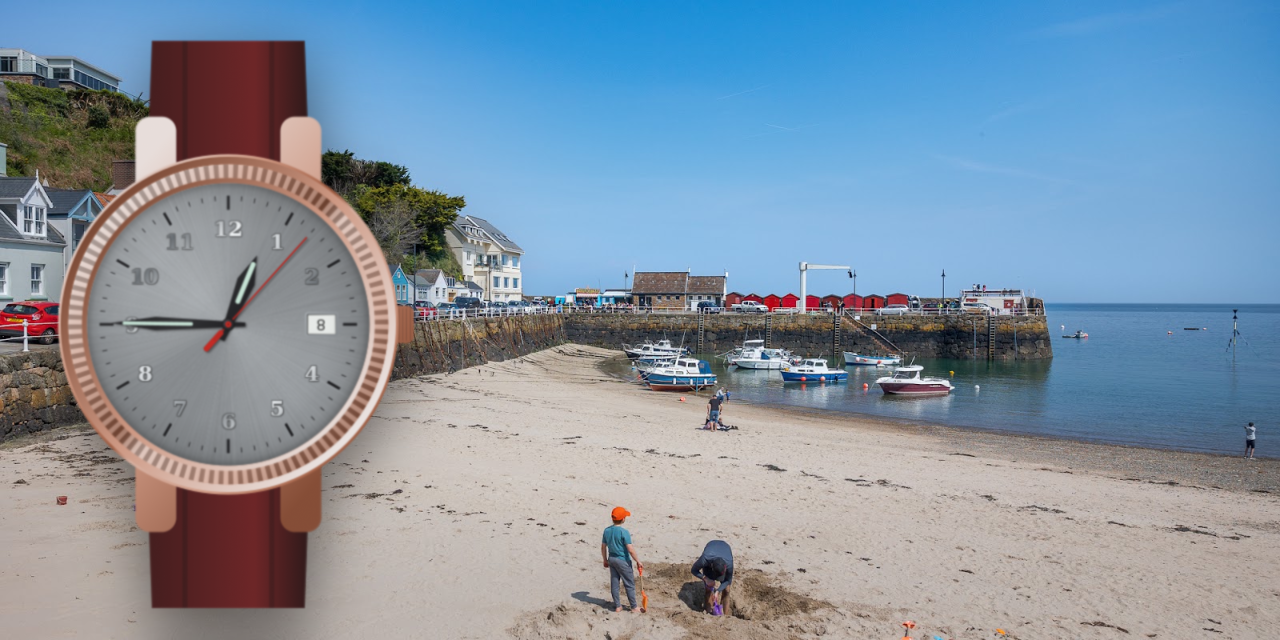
12:45:07
